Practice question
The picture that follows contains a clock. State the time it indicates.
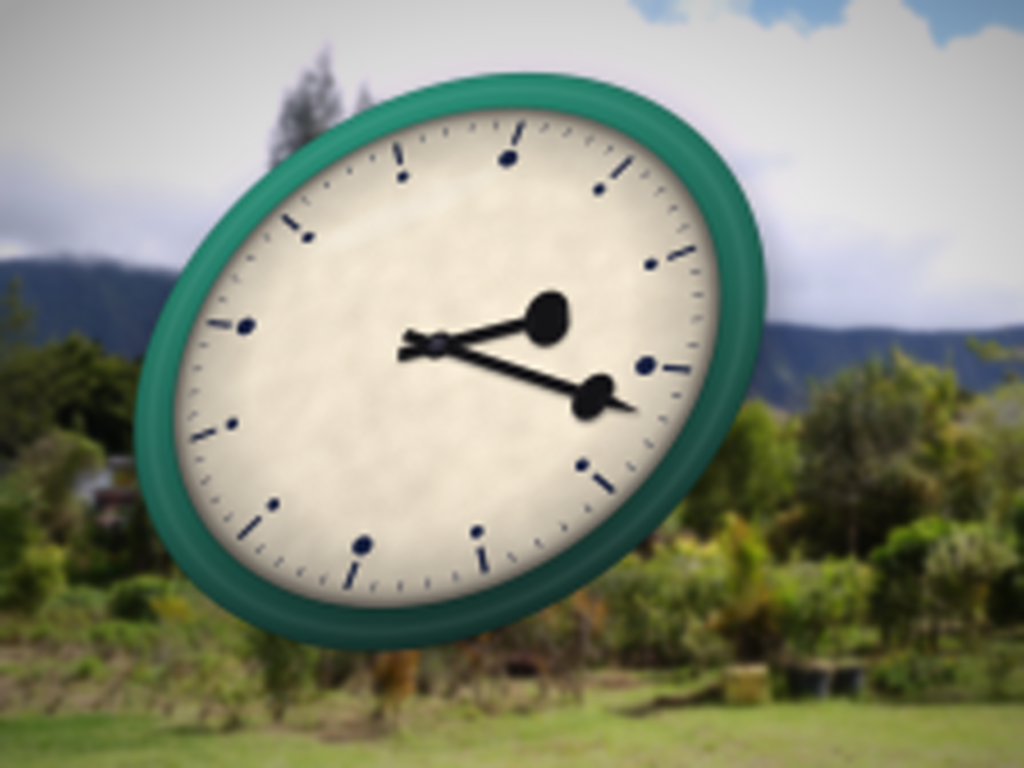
2:17
